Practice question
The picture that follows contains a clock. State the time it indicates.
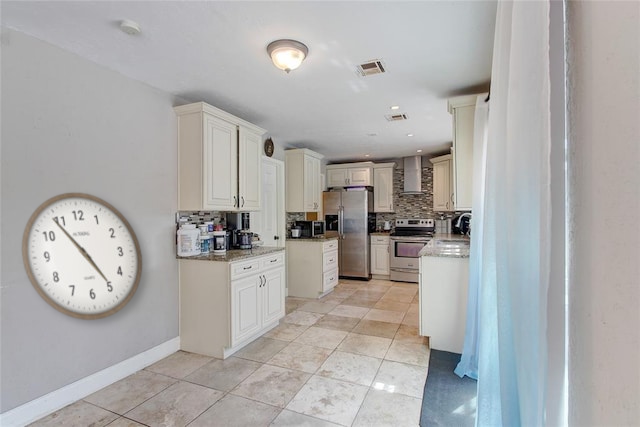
4:54
